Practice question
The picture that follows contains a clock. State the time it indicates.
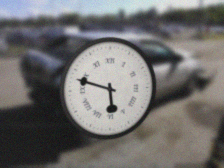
5:48
